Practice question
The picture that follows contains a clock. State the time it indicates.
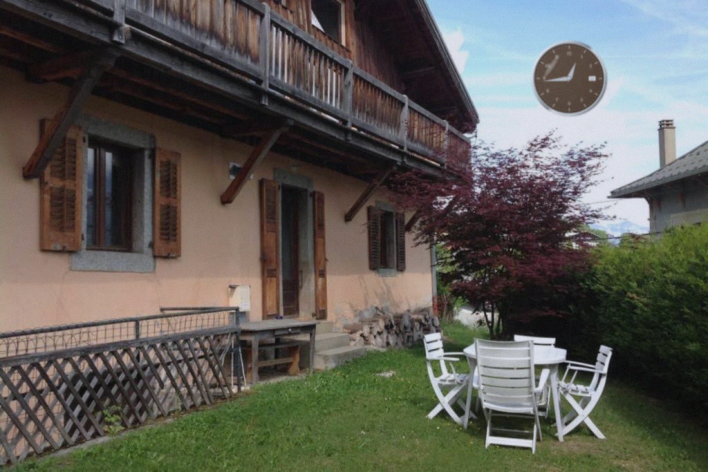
12:44
